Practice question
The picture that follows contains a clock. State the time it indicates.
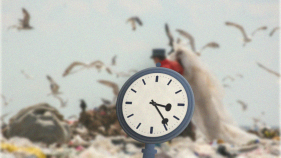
3:24
